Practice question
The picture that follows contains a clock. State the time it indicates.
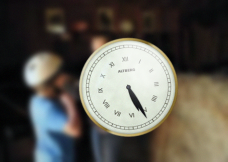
5:26
